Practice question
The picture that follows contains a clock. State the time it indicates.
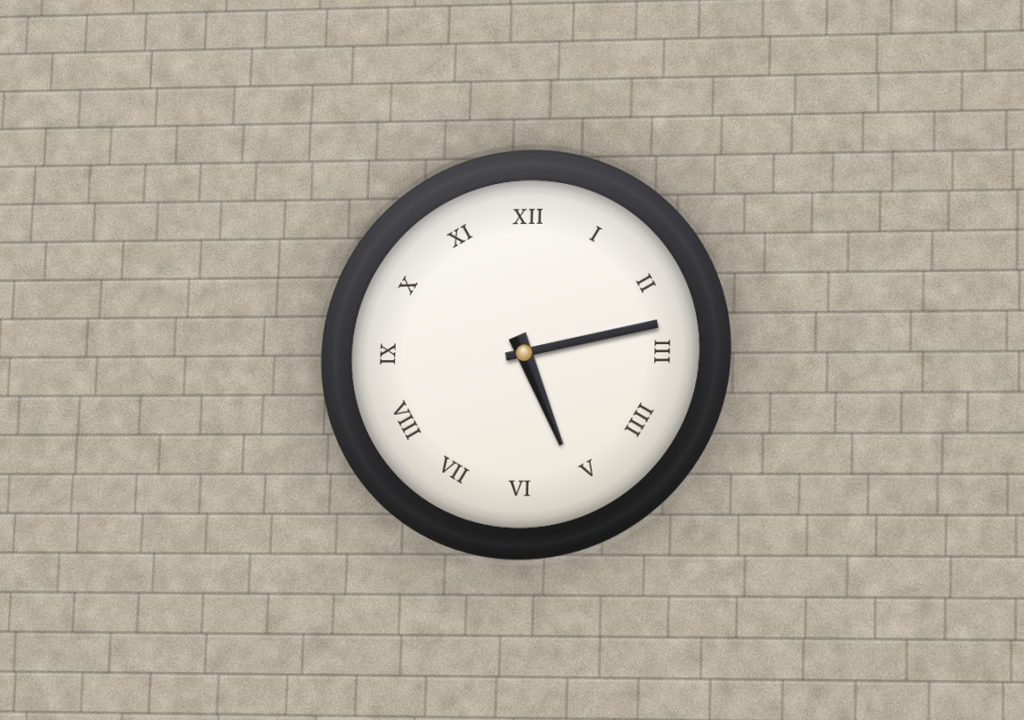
5:13
